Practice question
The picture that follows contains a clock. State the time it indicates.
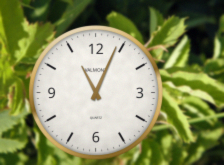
11:04
